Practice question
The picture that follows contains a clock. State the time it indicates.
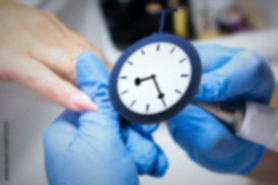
8:25
